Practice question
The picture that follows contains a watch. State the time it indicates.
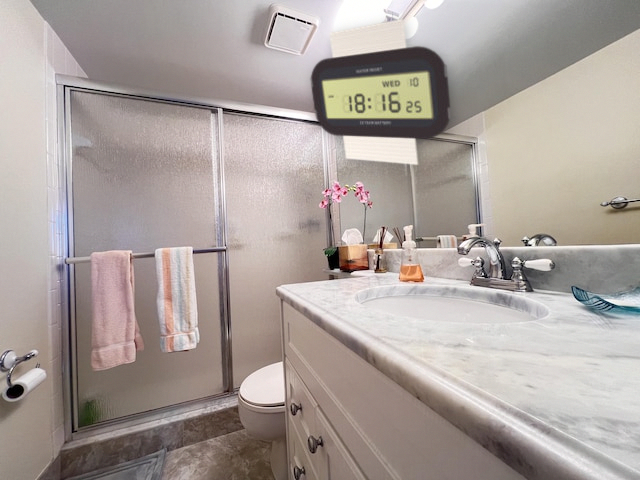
18:16:25
